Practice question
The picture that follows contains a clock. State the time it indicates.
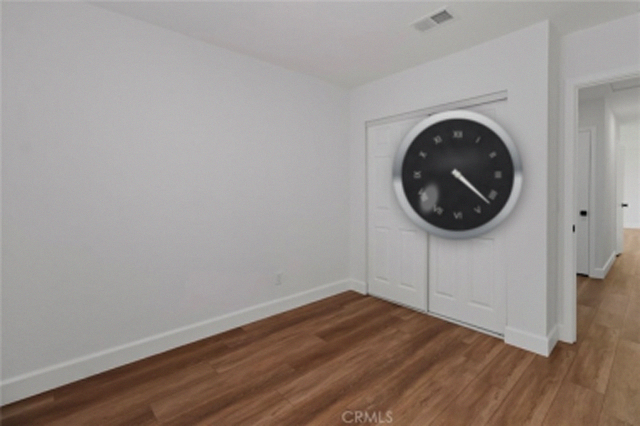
4:22
